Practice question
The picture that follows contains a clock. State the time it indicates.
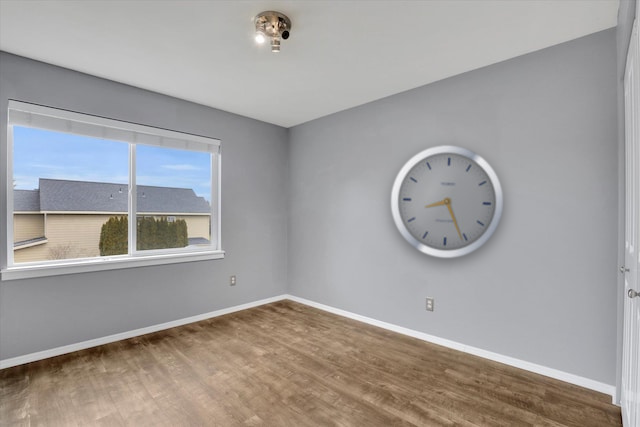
8:26
